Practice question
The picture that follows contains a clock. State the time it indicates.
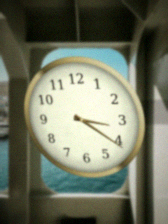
3:21
